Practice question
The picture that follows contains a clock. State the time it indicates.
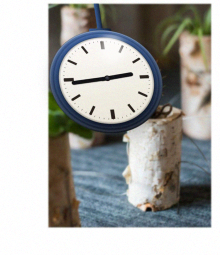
2:44
